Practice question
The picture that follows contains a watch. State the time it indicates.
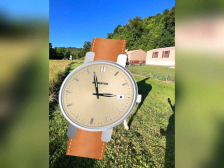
2:57
